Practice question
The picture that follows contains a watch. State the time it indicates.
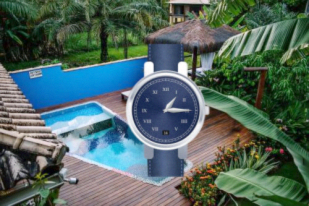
1:15
